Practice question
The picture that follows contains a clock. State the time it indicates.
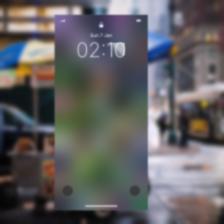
2:10
